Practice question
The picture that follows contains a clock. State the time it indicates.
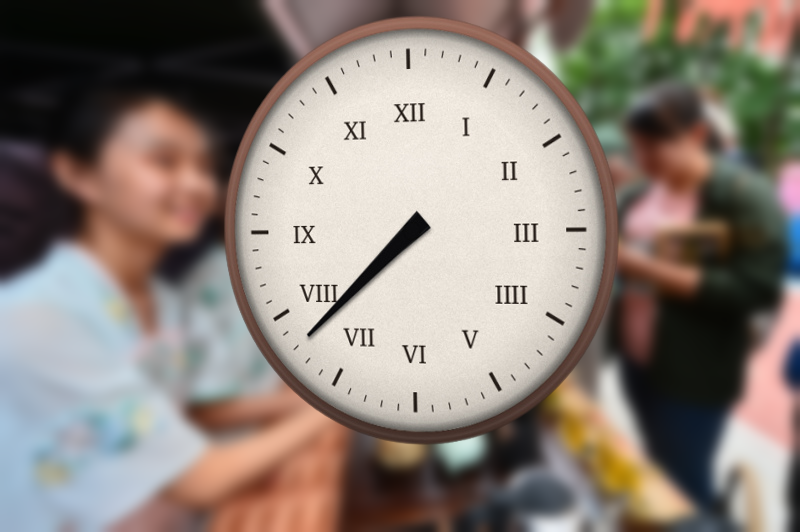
7:38
